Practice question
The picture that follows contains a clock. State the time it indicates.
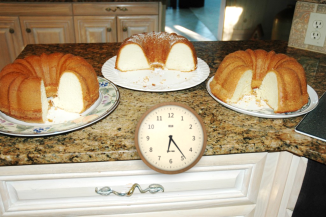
6:24
